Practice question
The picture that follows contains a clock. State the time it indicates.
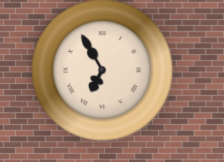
6:55
